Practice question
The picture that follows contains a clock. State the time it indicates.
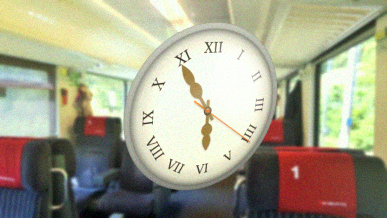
5:54:21
